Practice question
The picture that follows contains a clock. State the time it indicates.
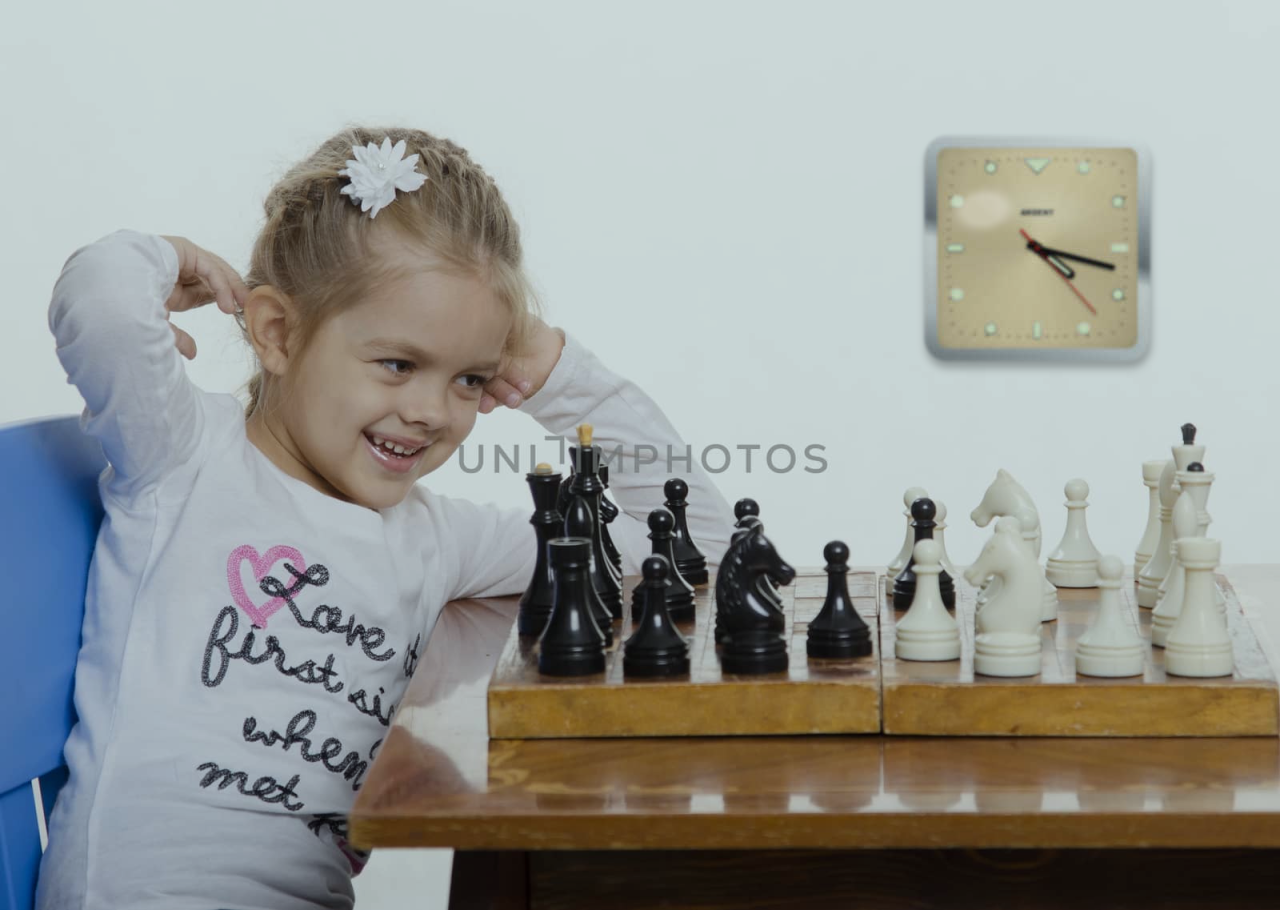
4:17:23
